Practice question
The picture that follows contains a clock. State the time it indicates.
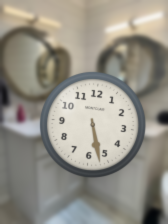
5:27
